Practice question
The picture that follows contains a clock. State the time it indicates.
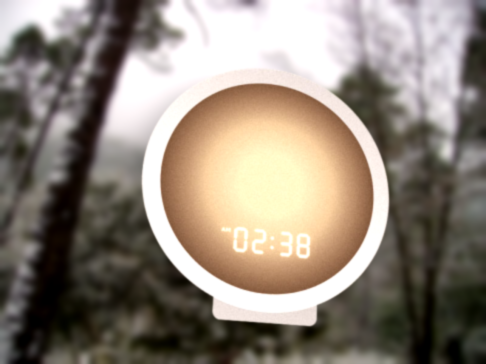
2:38
